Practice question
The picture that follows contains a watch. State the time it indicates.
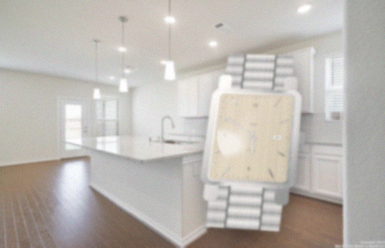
5:51
